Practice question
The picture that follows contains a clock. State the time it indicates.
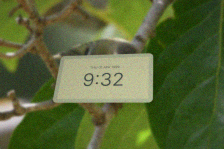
9:32
